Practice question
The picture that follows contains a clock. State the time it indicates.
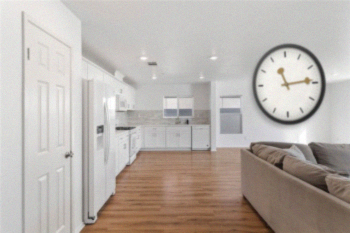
11:14
